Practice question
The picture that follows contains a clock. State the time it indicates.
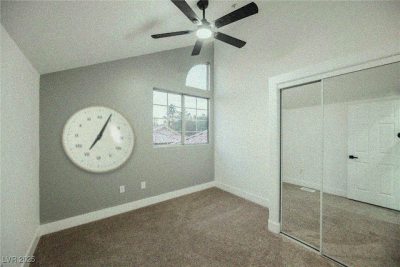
7:04
